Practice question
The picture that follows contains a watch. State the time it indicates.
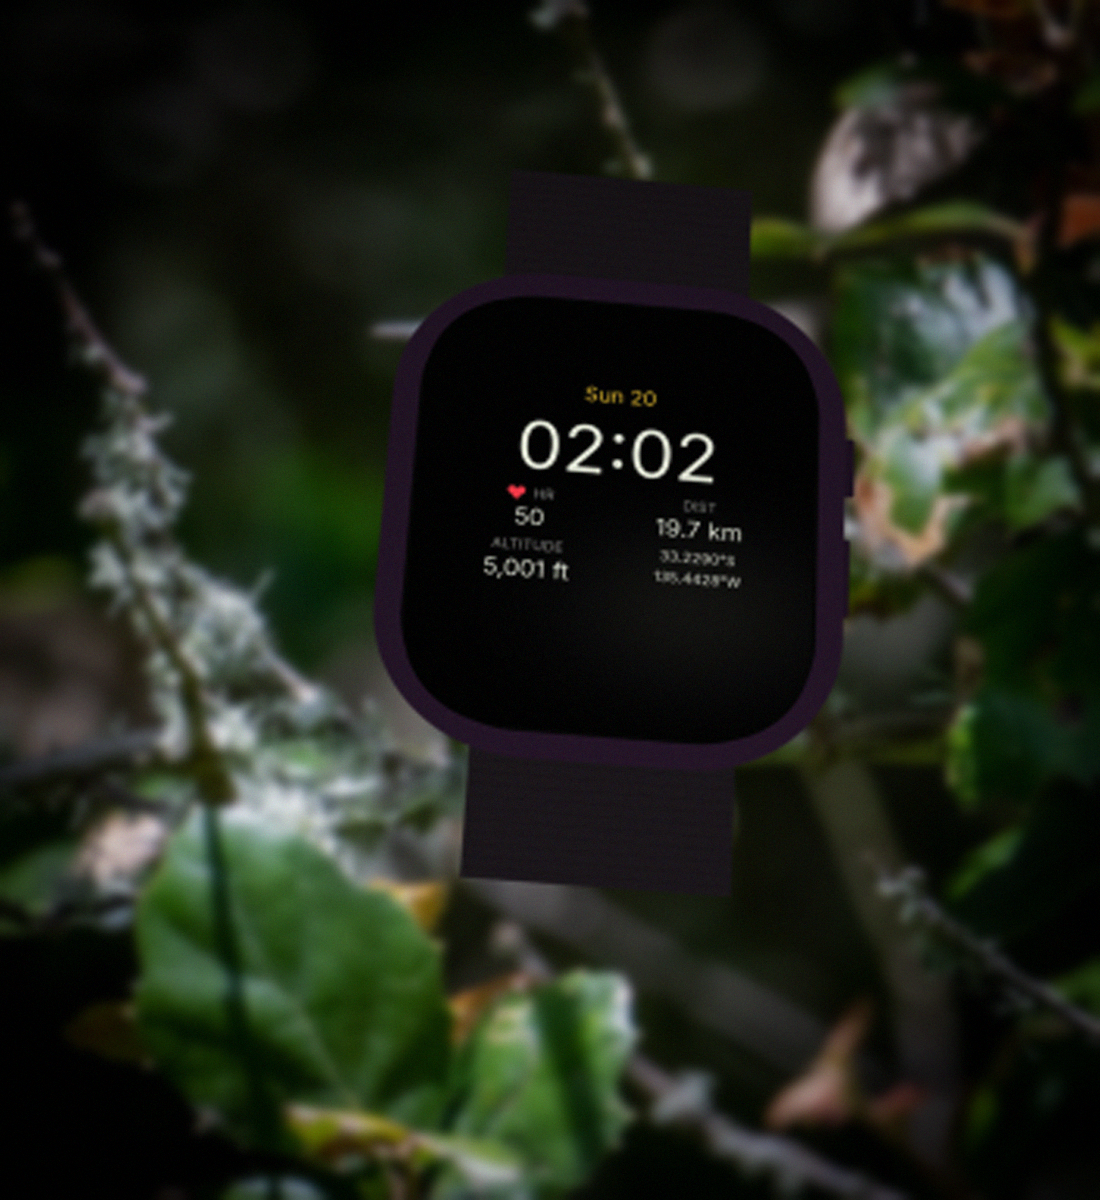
2:02
